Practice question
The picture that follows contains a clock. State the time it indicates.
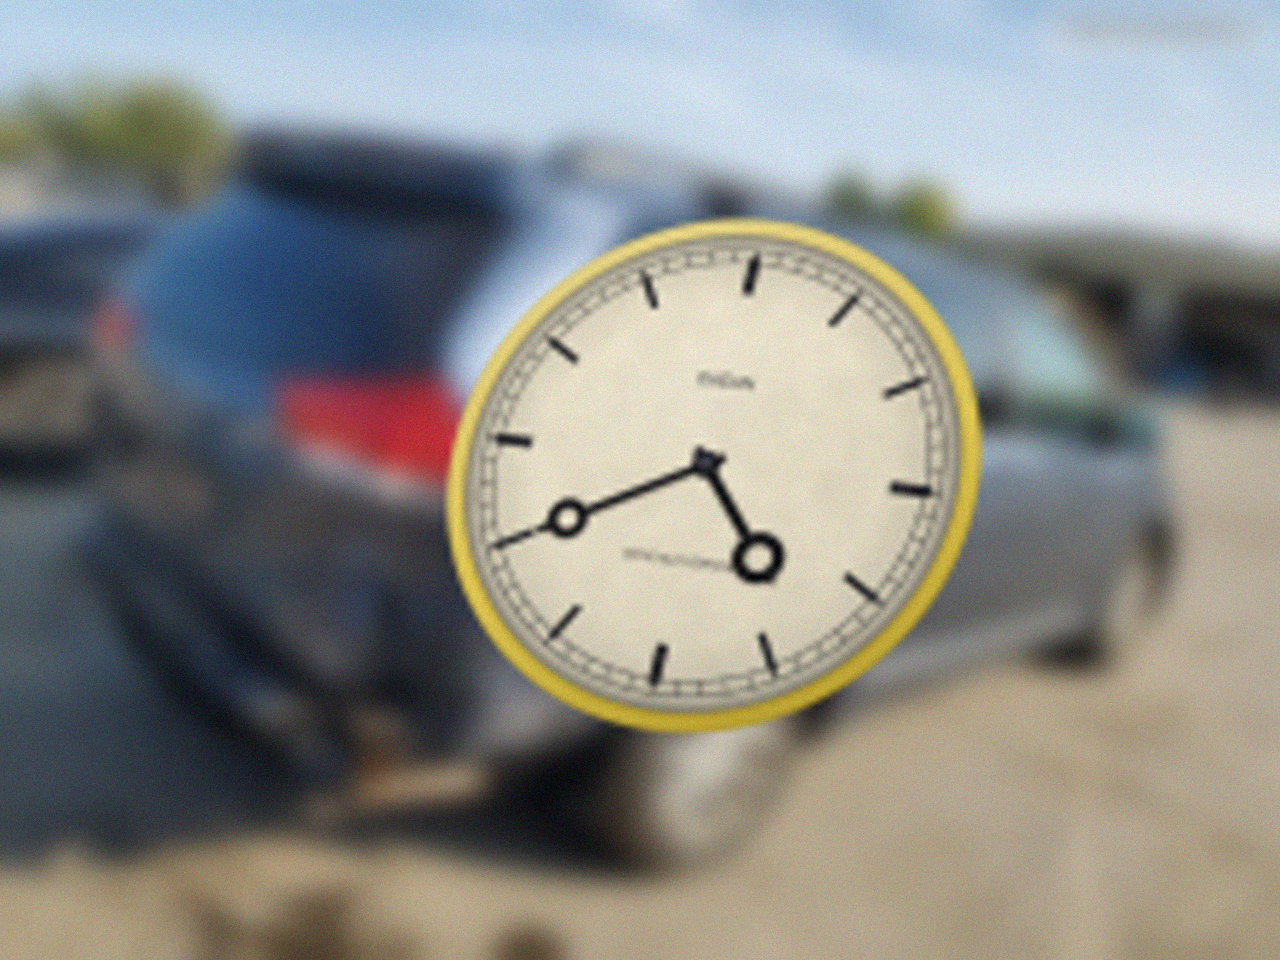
4:40
